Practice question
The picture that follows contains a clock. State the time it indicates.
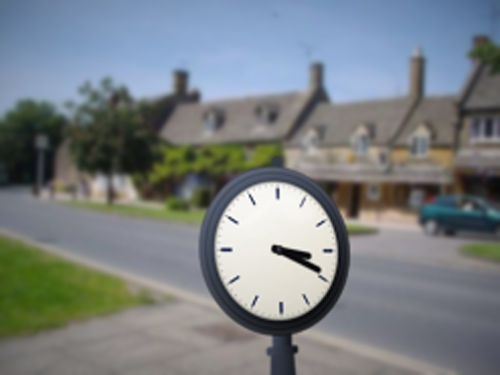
3:19
